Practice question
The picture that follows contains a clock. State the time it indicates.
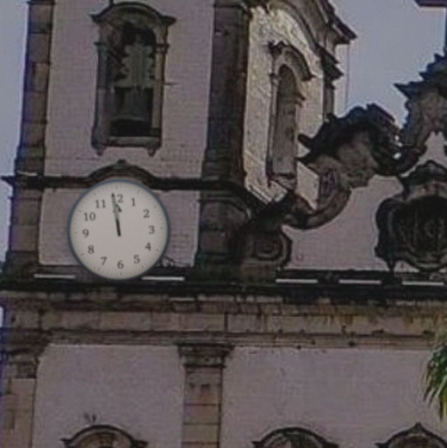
11:59
